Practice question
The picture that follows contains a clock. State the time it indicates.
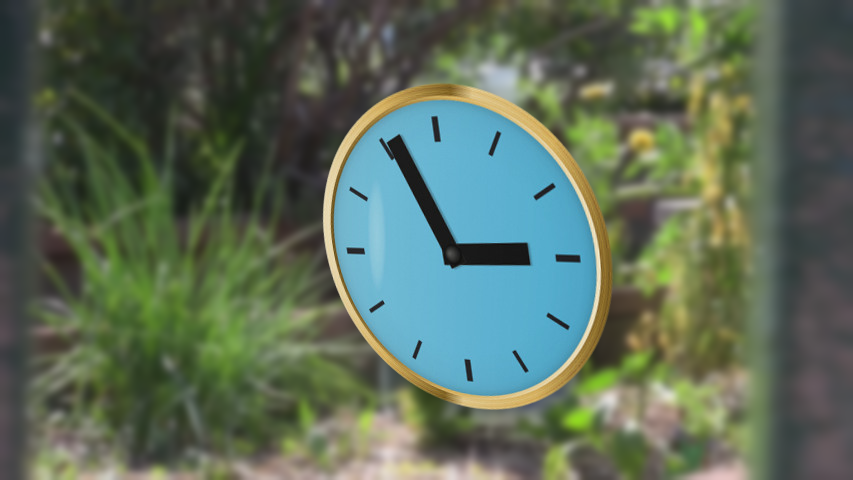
2:56
